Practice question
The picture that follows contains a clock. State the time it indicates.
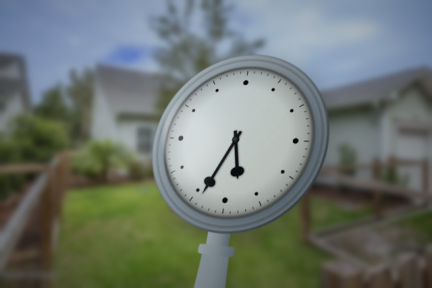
5:34
